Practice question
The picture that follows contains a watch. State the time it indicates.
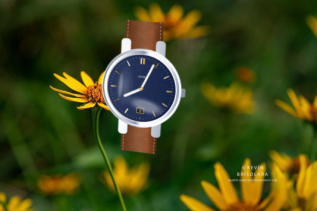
8:04
